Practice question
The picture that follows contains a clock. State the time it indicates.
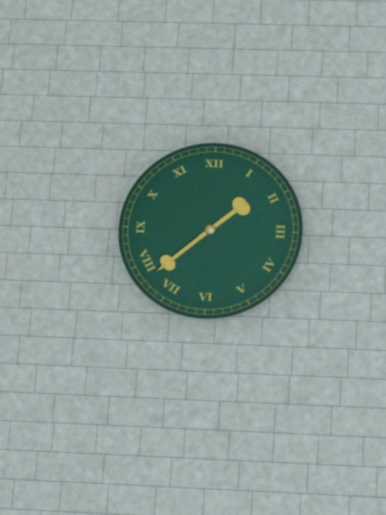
1:38
